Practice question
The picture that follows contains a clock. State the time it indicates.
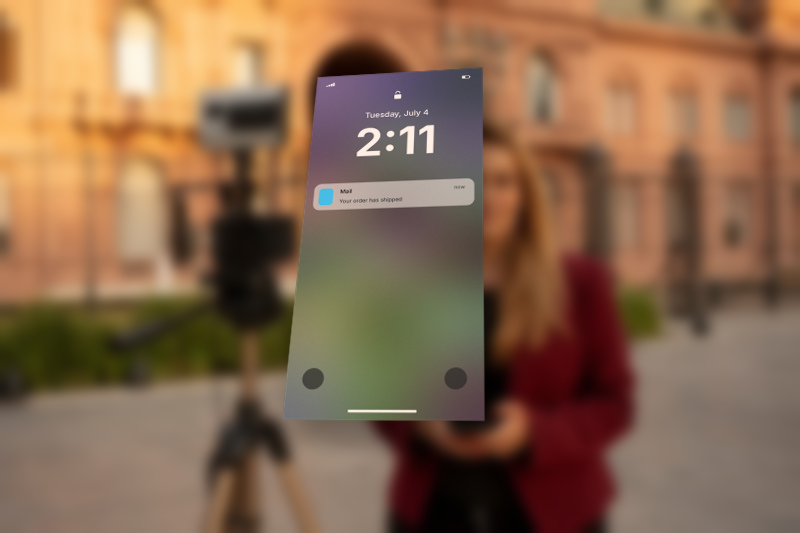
2:11
